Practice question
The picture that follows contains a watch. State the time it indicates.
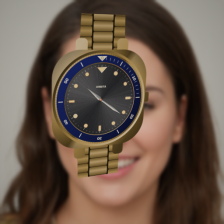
10:21
